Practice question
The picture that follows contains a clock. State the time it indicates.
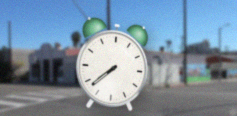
7:38
